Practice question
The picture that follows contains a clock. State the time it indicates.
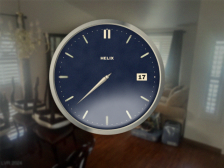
7:38
